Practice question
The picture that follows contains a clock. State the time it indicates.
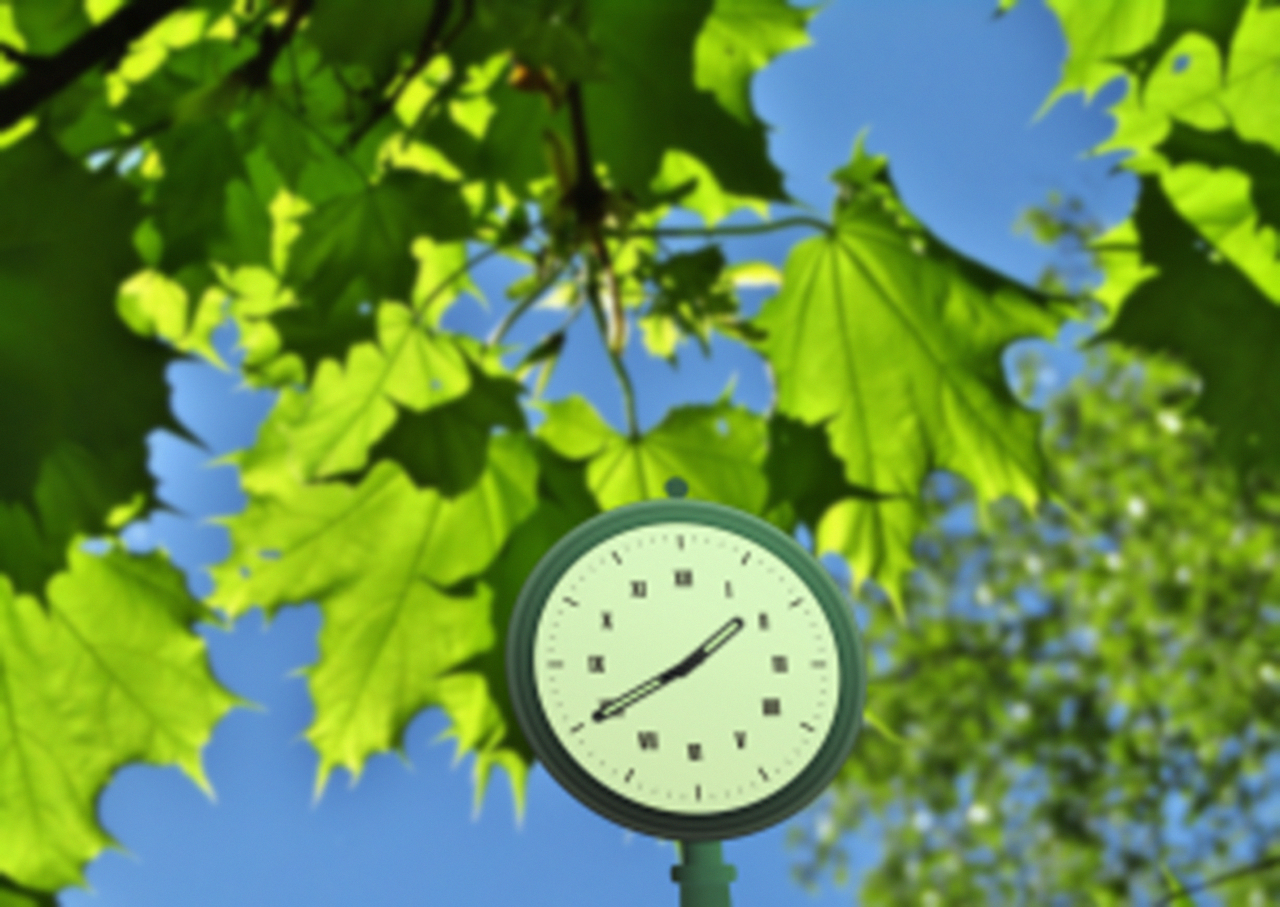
1:40
